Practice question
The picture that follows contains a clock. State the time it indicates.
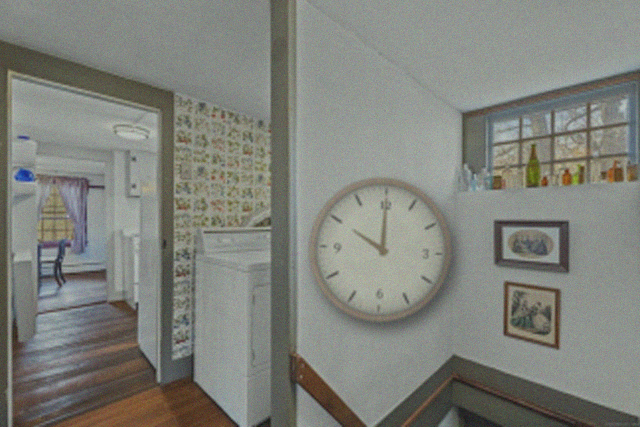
10:00
